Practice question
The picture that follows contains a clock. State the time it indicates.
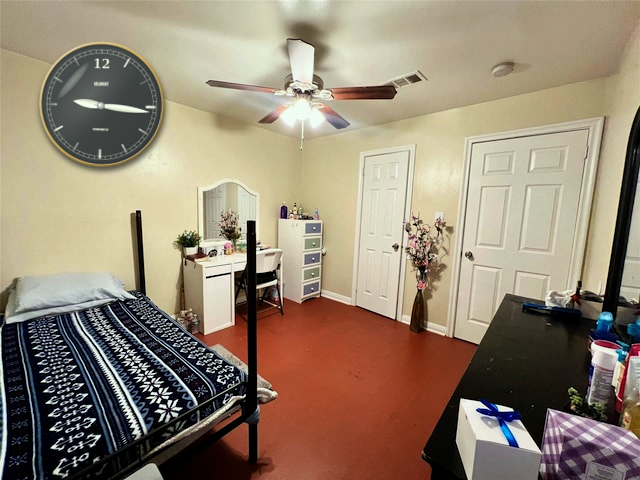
9:16
